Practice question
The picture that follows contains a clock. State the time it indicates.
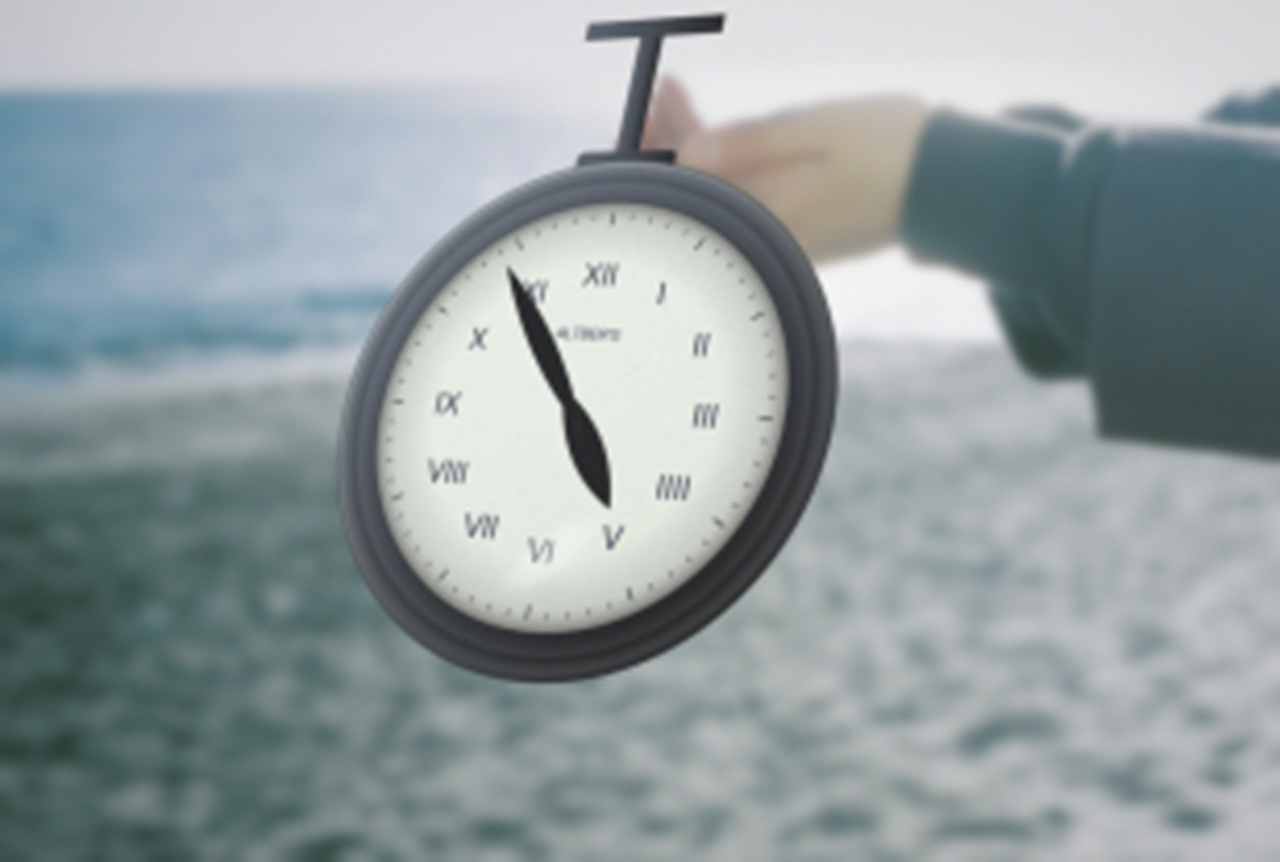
4:54
